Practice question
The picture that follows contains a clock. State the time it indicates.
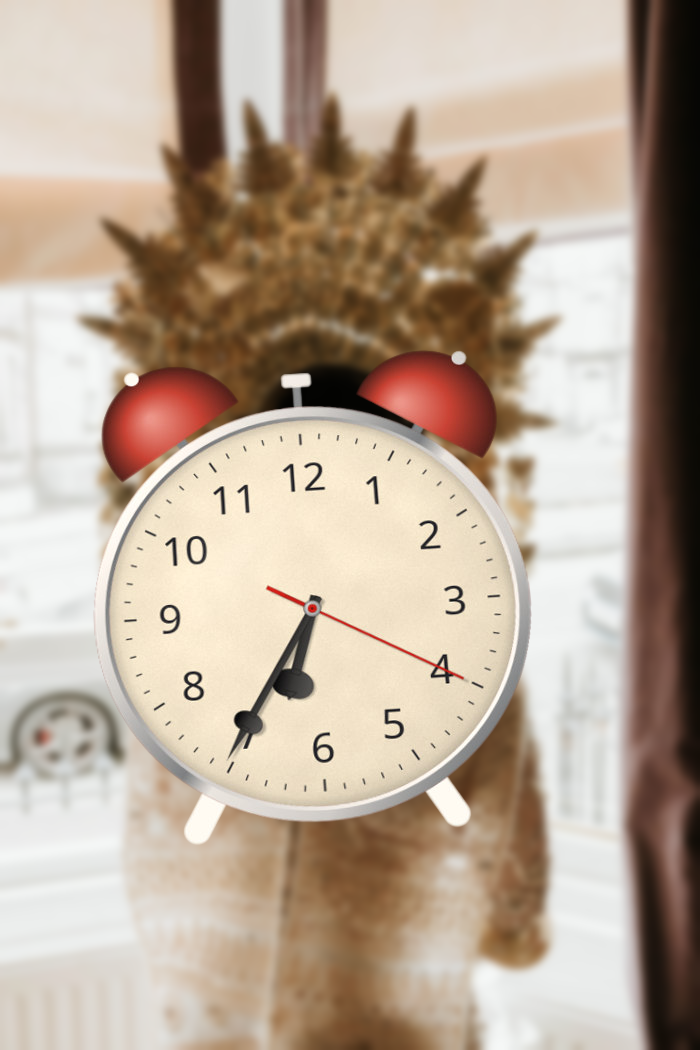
6:35:20
